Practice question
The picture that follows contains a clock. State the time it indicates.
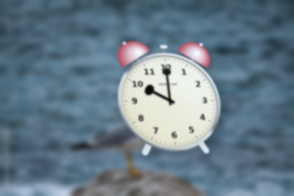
10:00
